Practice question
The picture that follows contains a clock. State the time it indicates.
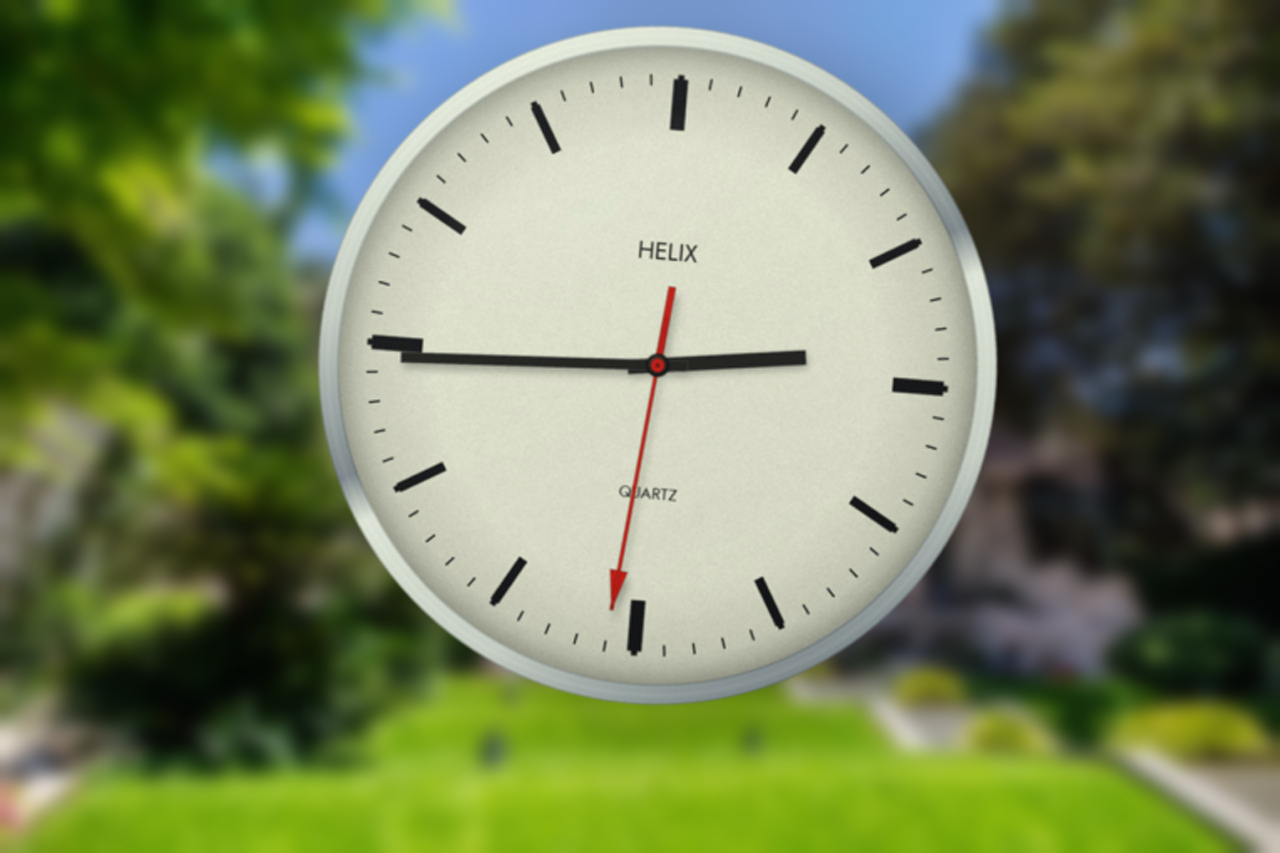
2:44:31
